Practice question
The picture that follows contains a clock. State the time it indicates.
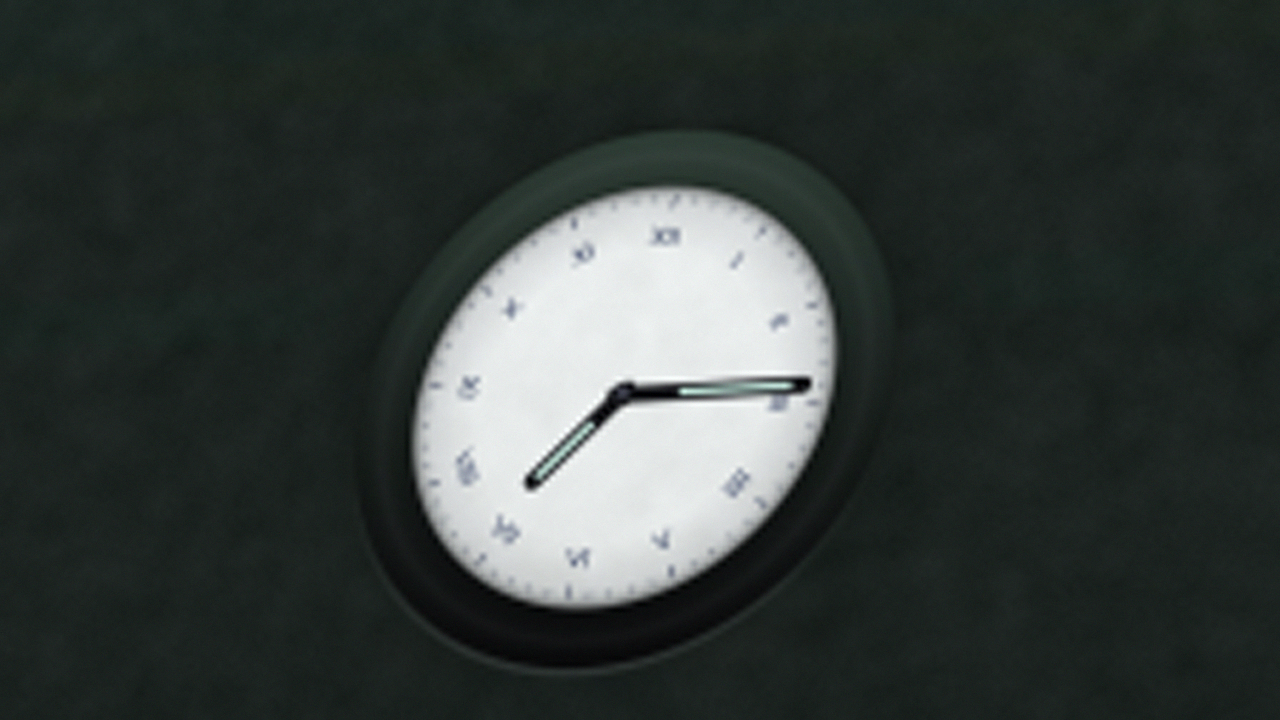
7:14
